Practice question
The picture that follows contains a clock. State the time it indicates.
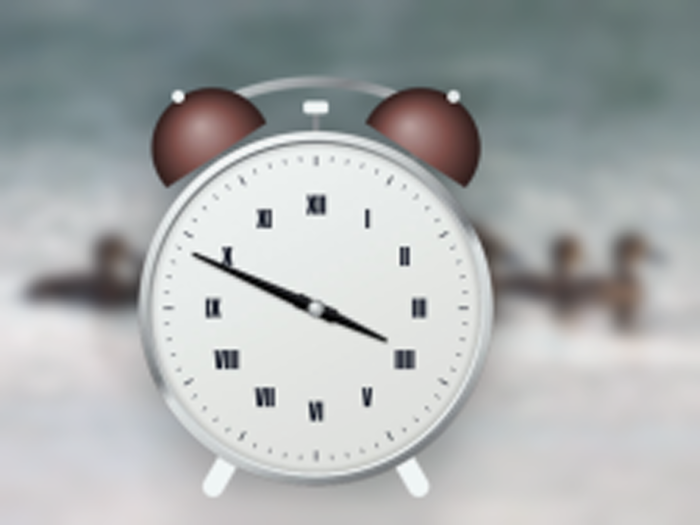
3:49
